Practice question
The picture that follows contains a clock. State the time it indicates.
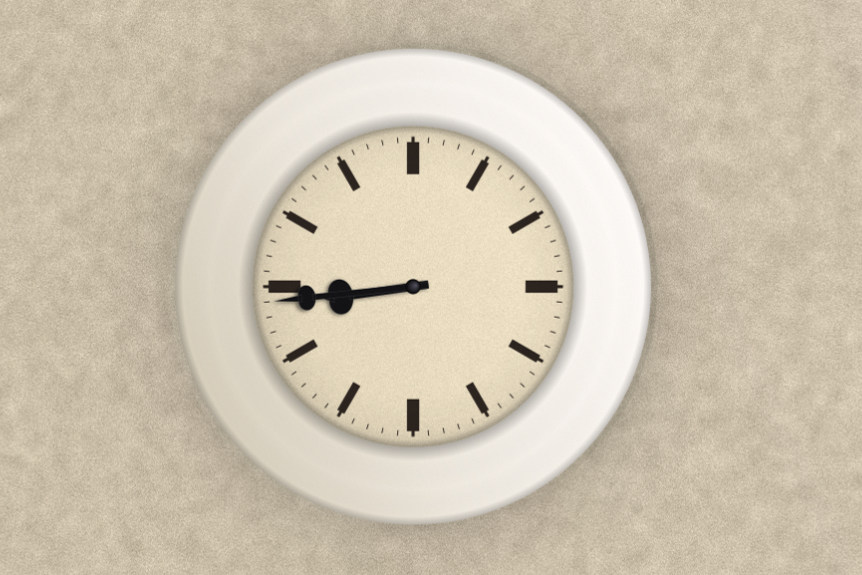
8:44
